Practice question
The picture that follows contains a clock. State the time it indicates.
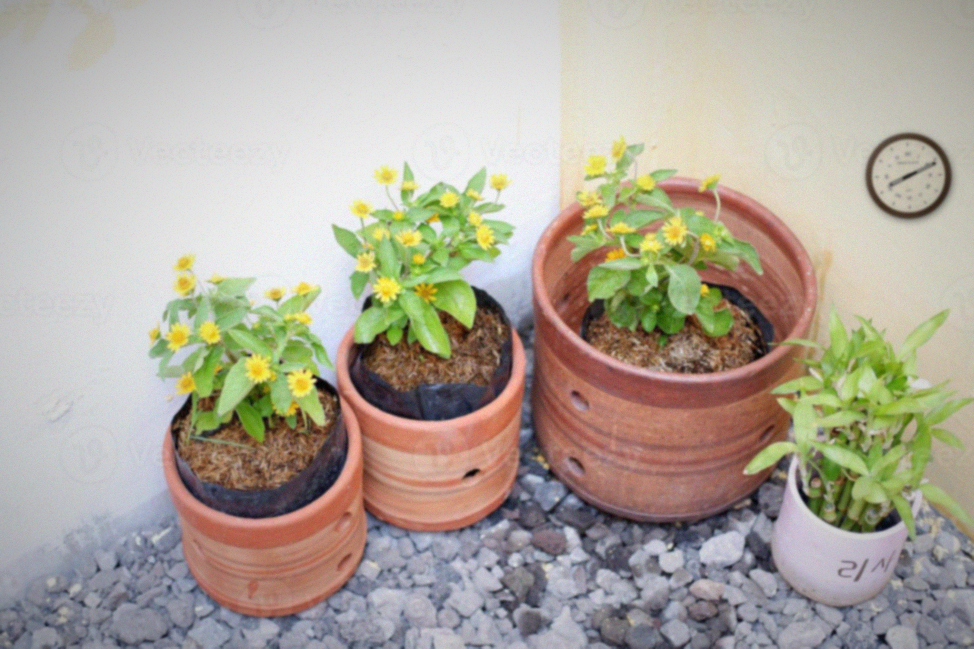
8:11
